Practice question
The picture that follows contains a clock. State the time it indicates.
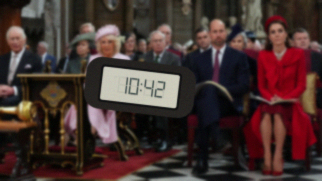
10:42
